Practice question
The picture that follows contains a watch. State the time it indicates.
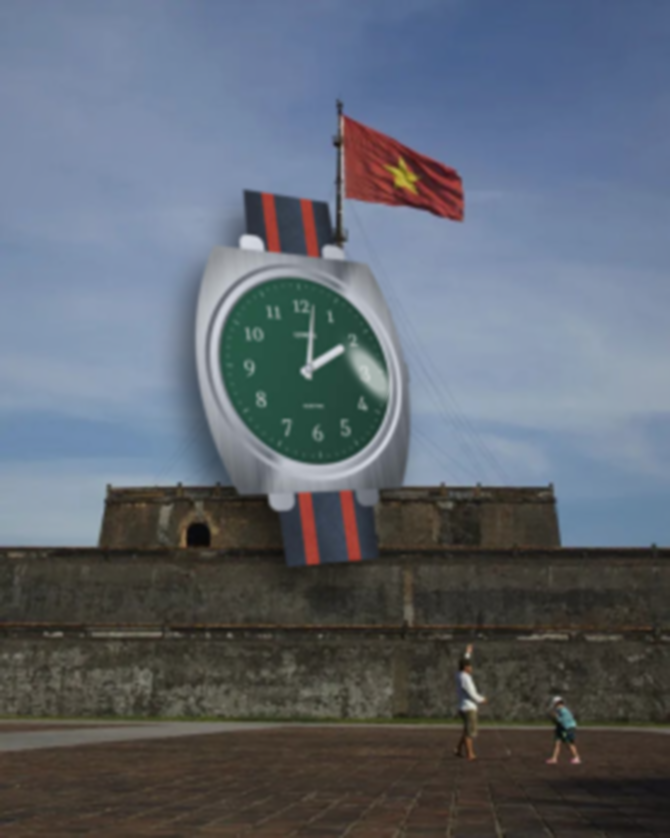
2:02
